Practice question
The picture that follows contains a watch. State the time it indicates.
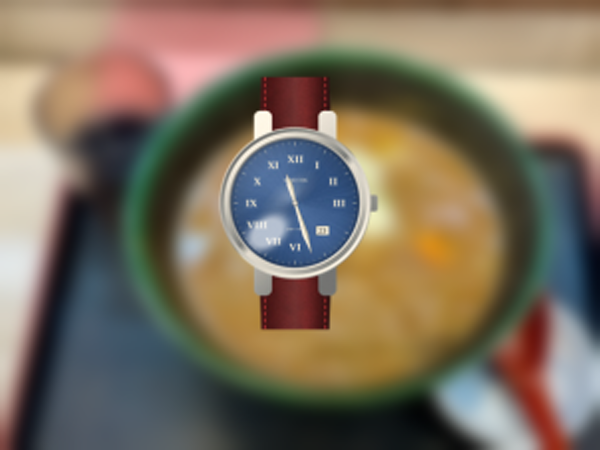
11:27
